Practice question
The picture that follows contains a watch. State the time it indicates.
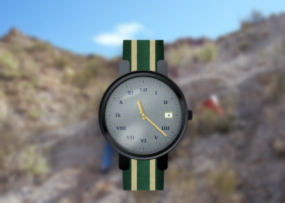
11:22
